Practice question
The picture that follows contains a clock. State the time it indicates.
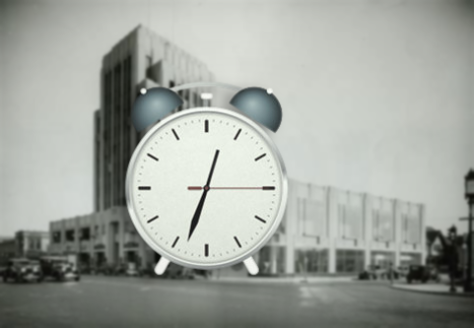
12:33:15
